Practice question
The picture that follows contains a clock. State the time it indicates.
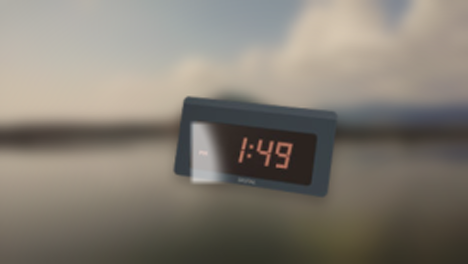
1:49
